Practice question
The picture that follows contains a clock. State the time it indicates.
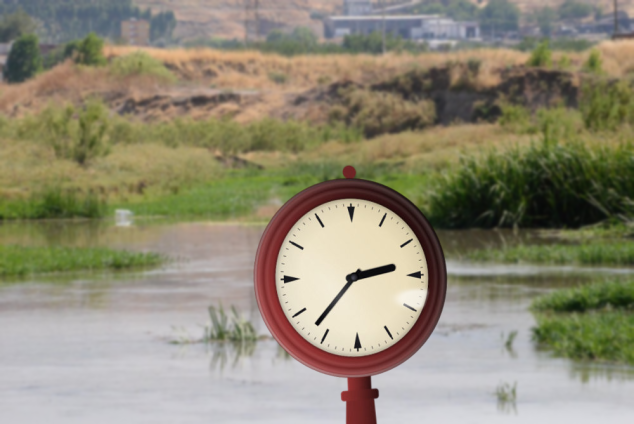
2:37
